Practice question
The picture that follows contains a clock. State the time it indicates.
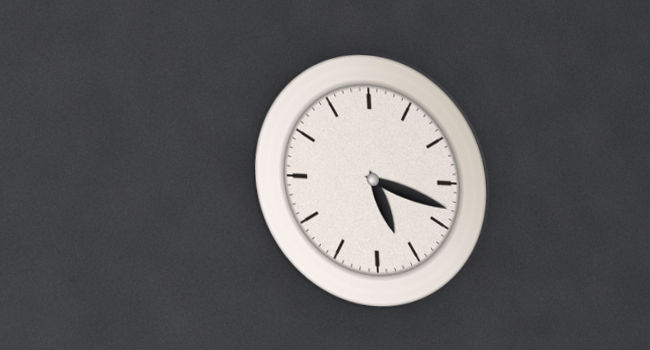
5:18
